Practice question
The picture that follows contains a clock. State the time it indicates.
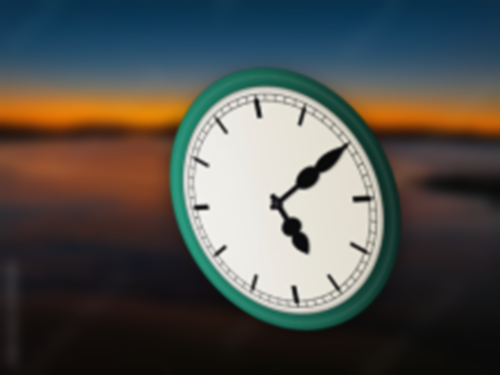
5:10
